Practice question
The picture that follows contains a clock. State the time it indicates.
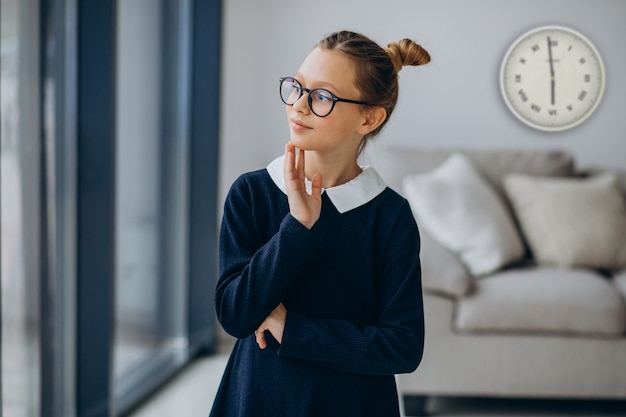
5:59
